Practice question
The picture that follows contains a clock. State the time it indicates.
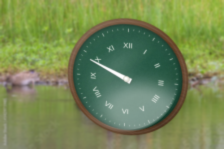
9:49
